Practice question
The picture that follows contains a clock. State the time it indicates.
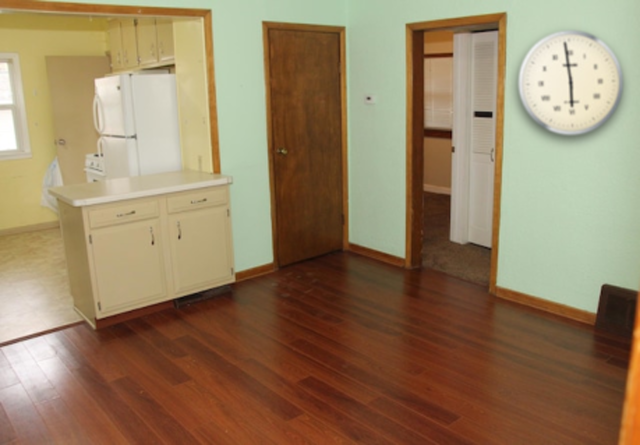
5:59
